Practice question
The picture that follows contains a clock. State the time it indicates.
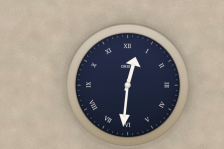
12:31
